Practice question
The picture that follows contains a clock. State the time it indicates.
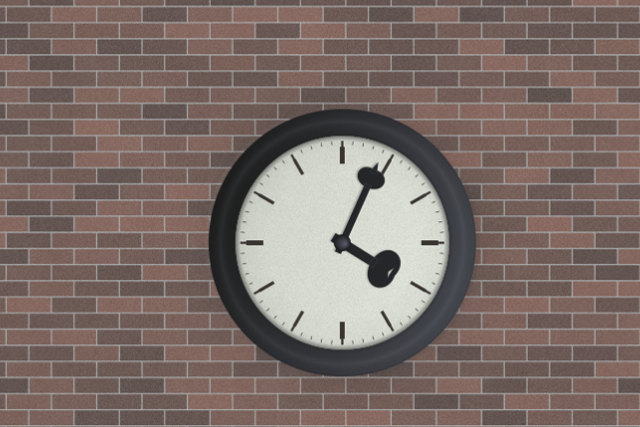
4:04
